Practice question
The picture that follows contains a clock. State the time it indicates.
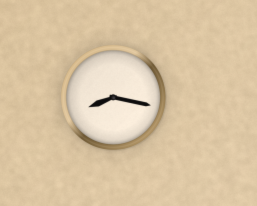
8:17
